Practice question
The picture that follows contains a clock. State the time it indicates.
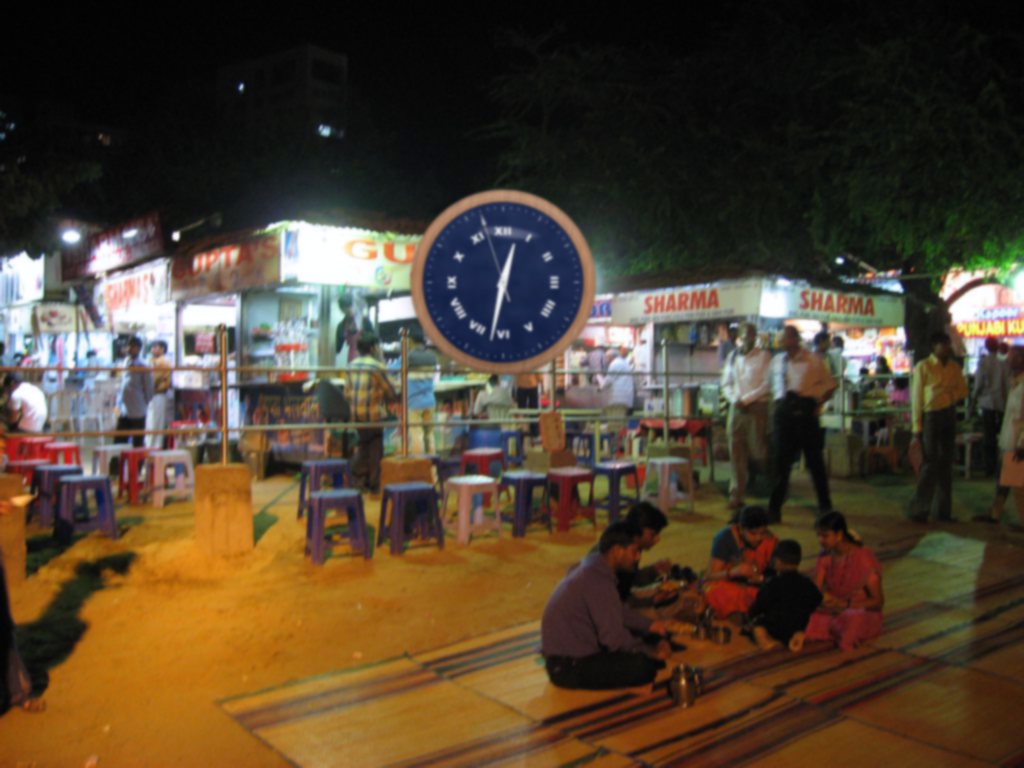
12:31:57
